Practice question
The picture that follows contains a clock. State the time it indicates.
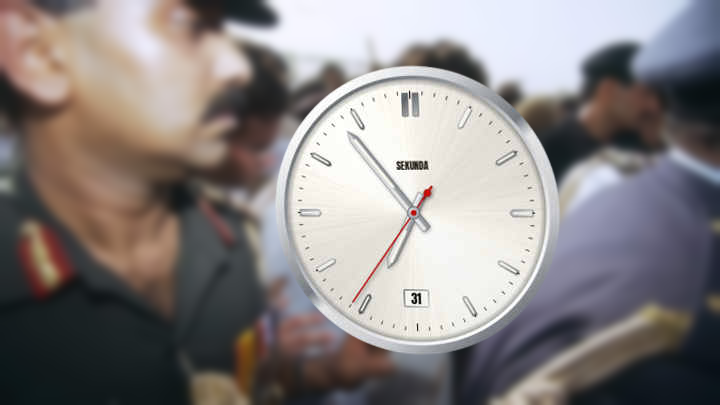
6:53:36
